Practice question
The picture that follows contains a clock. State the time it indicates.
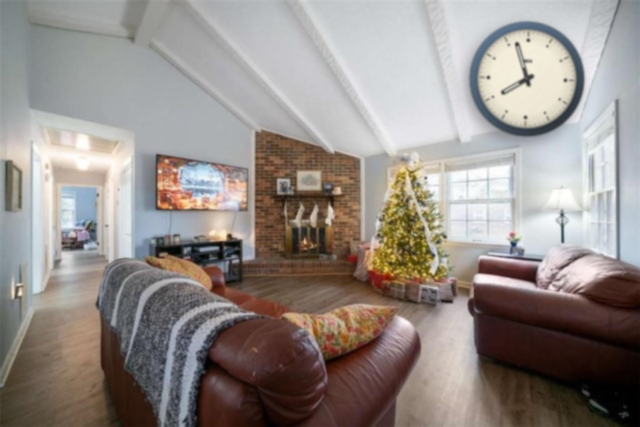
7:57
